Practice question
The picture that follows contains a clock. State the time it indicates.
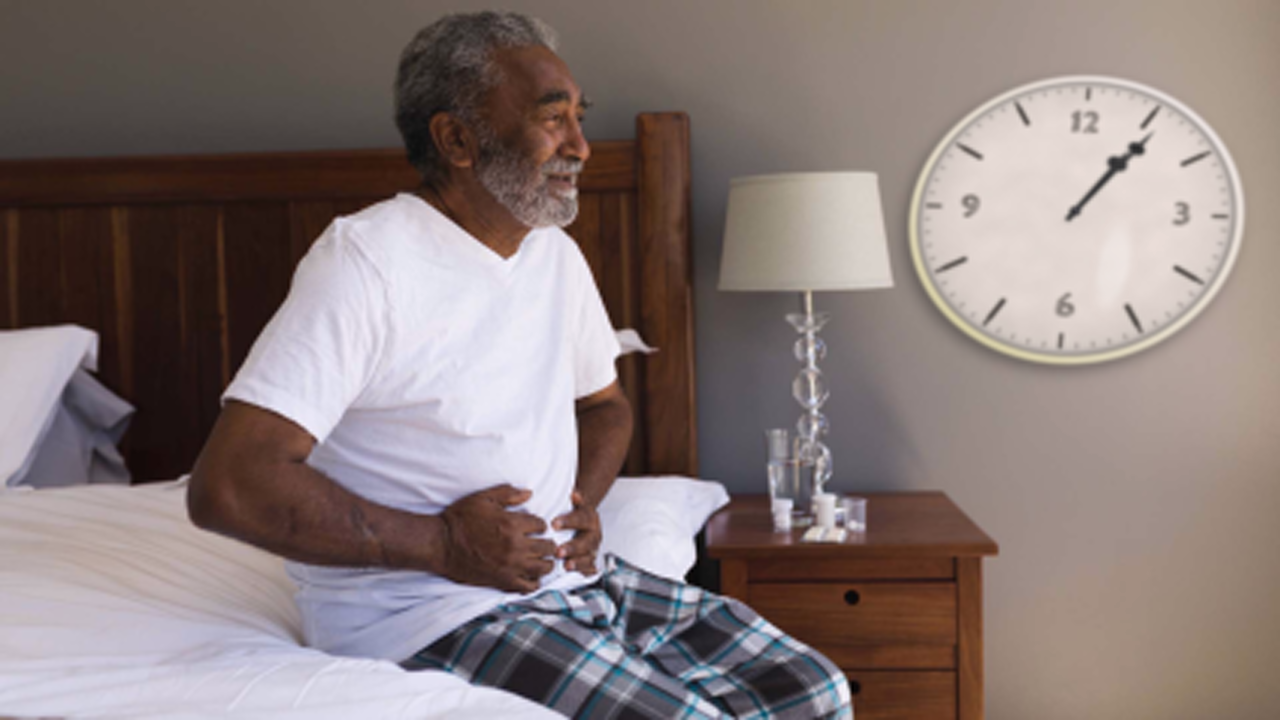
1:06
